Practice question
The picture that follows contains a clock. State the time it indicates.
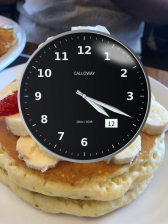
4:19
